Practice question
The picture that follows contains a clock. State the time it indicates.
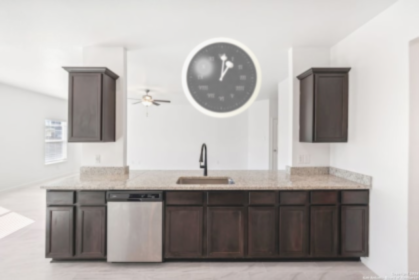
1:01
